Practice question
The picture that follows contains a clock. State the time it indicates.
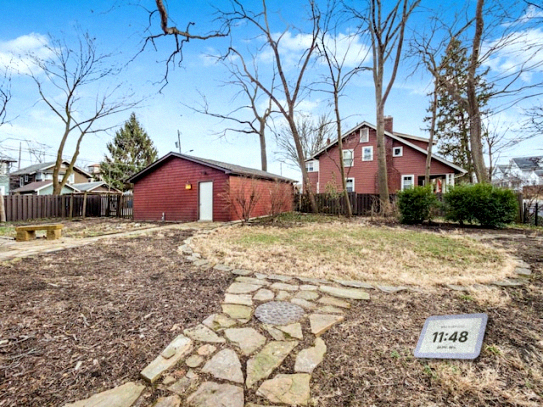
11:48
